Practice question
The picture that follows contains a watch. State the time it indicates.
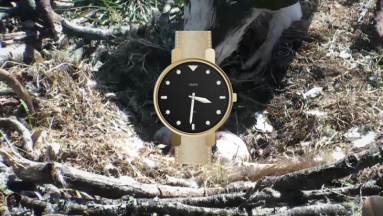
3:31
